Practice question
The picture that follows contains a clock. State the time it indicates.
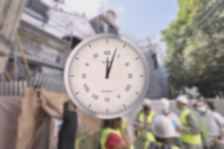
12:03
